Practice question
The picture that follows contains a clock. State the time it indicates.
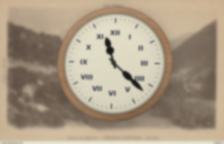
11:22
